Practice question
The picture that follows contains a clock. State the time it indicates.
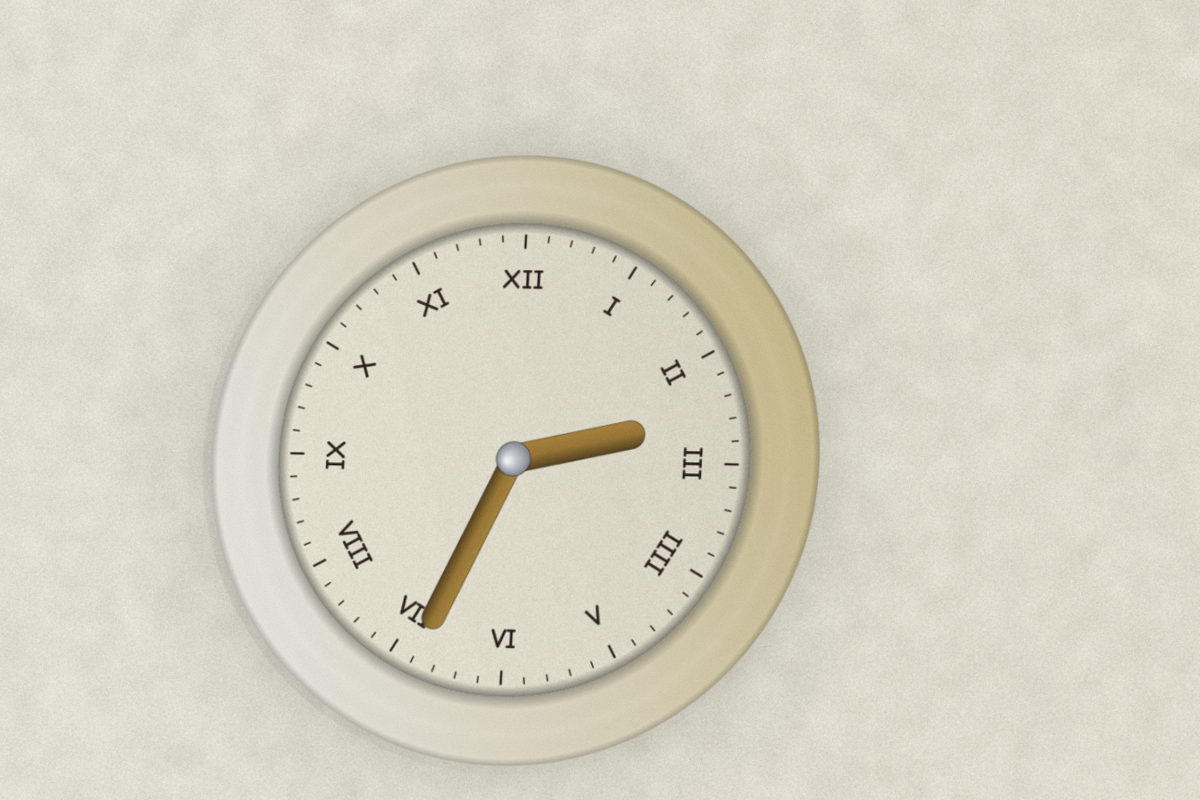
2:34
